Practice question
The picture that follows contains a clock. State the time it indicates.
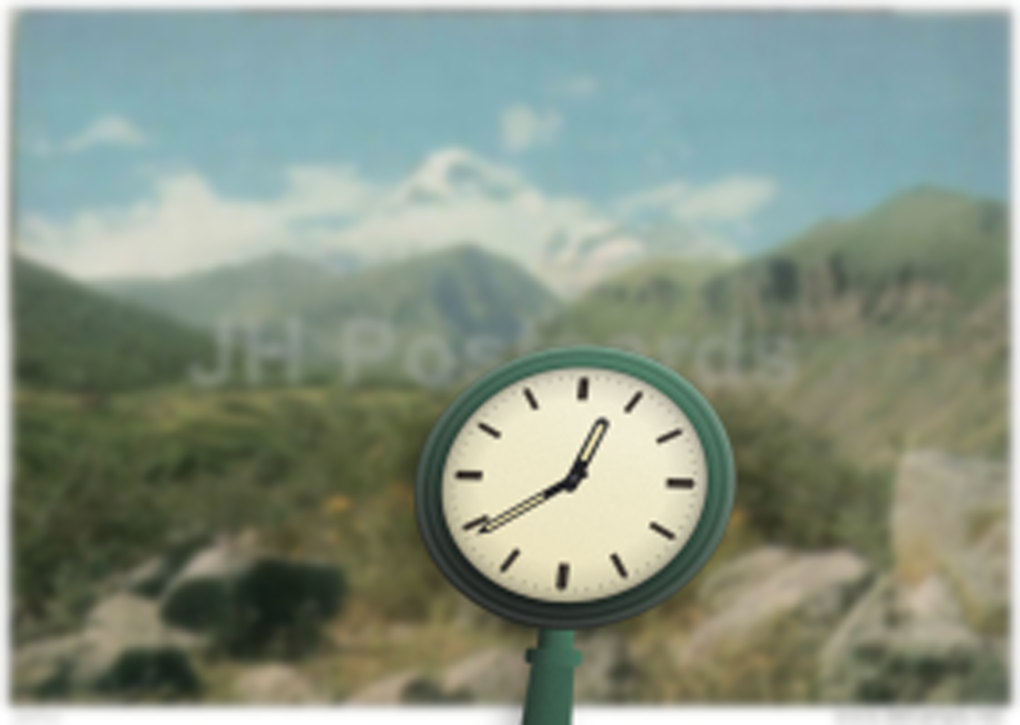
12:39
